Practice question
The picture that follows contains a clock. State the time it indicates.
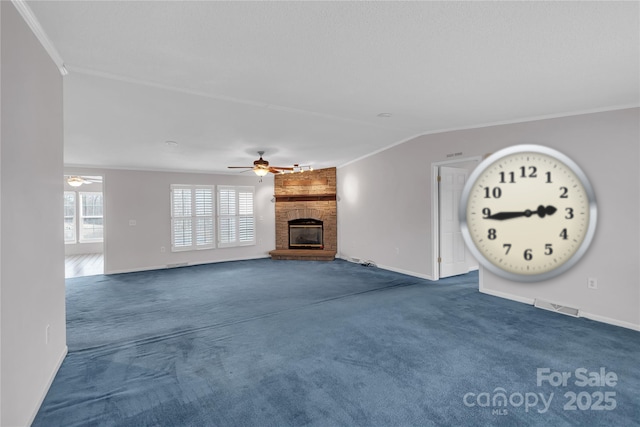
2:44
